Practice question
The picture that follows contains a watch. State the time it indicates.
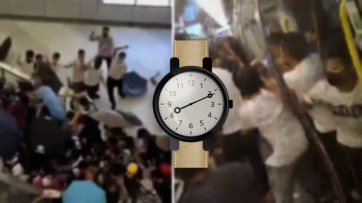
8:11
